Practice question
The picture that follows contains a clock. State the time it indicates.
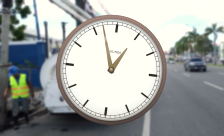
12:57
